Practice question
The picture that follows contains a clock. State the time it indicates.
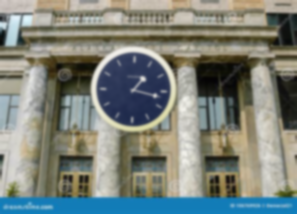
1:17
